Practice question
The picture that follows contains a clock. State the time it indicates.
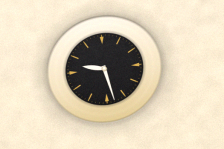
9:28
